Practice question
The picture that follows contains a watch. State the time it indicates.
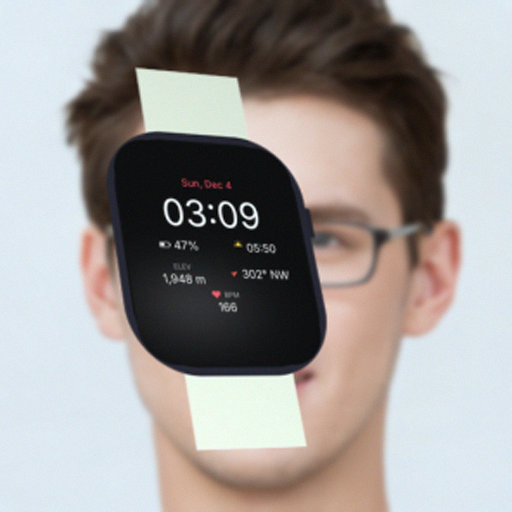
3:09
